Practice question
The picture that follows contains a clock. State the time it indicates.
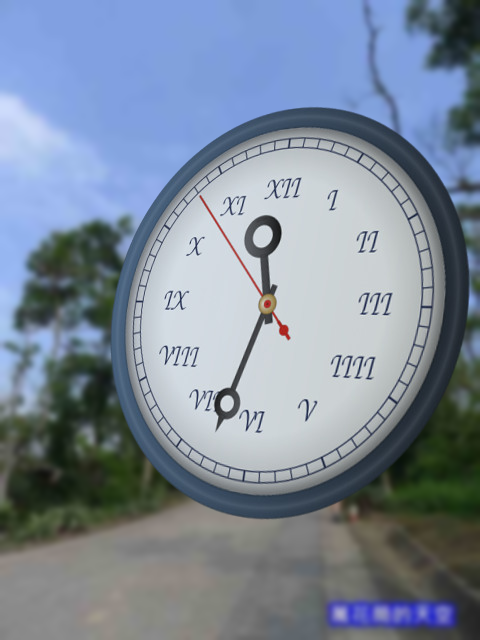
11:32:53
